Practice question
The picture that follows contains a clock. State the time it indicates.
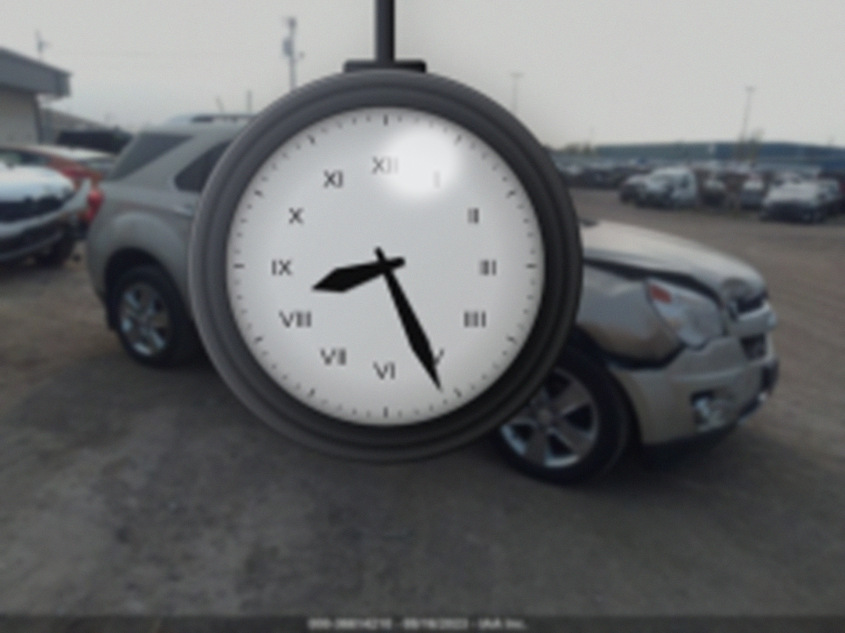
8:26
